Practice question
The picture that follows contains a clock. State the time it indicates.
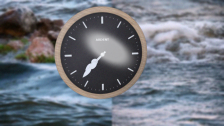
7:37
